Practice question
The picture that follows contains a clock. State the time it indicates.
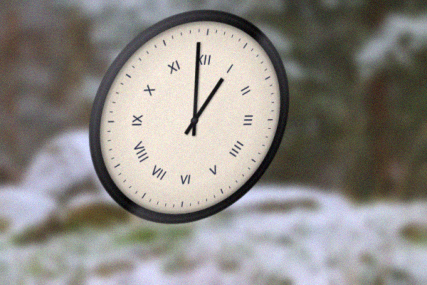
12:59
